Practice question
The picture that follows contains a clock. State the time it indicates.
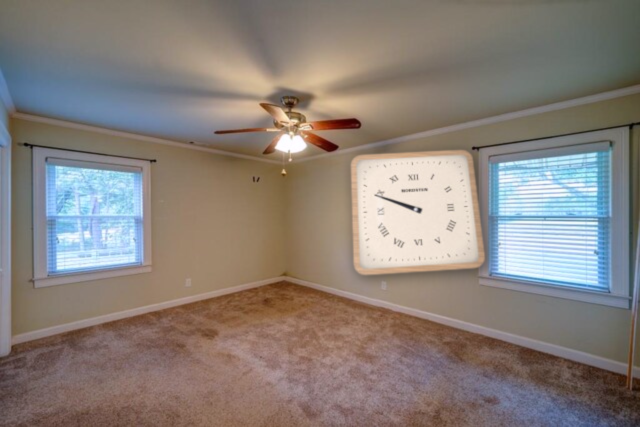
9:49
